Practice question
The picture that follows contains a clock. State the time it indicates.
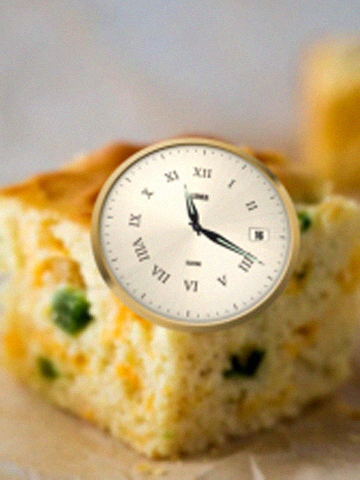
11:19
